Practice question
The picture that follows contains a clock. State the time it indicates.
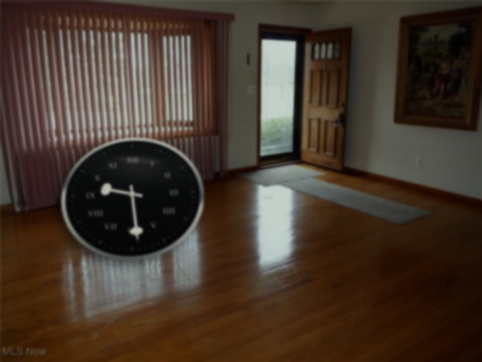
9:29
